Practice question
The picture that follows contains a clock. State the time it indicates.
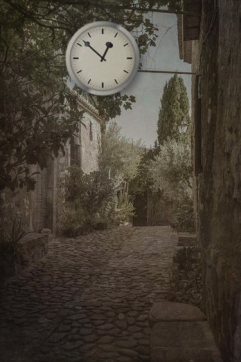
12:52
